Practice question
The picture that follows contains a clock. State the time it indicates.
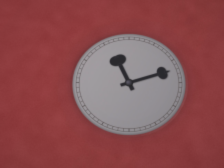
11:12
